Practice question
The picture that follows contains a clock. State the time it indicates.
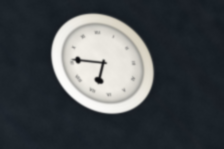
6:46
